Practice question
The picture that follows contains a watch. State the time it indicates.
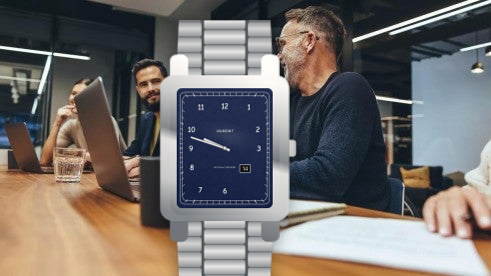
9:48
